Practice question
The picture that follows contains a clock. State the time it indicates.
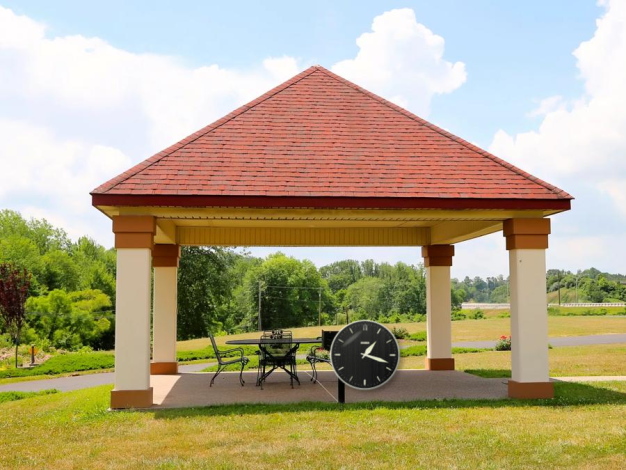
1:18
